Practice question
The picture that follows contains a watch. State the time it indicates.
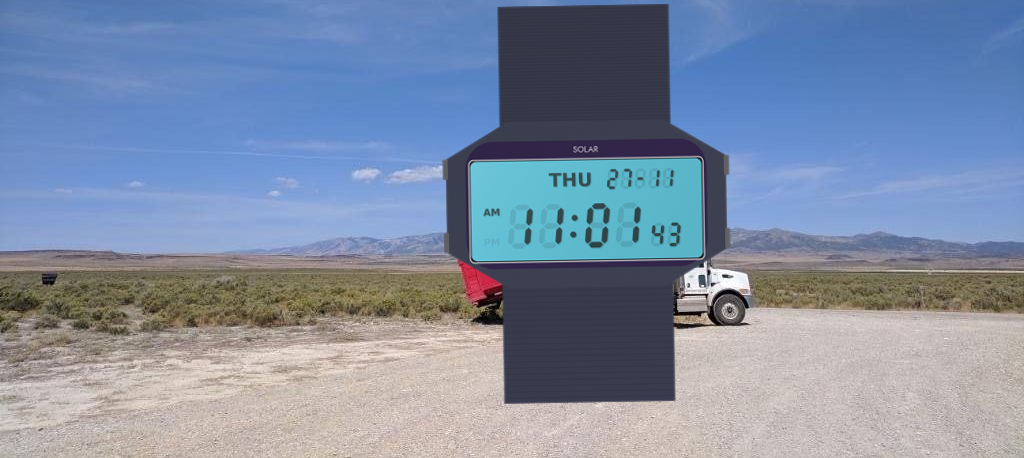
11:01:43
